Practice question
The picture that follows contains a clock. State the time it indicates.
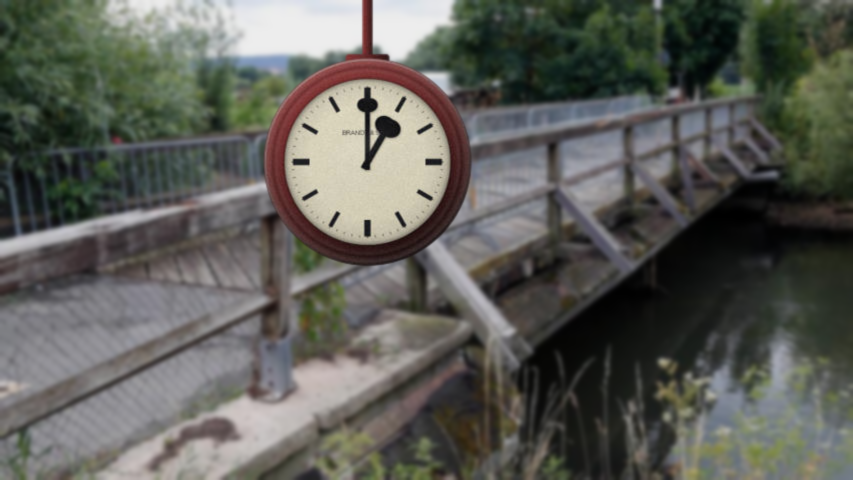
1:00
